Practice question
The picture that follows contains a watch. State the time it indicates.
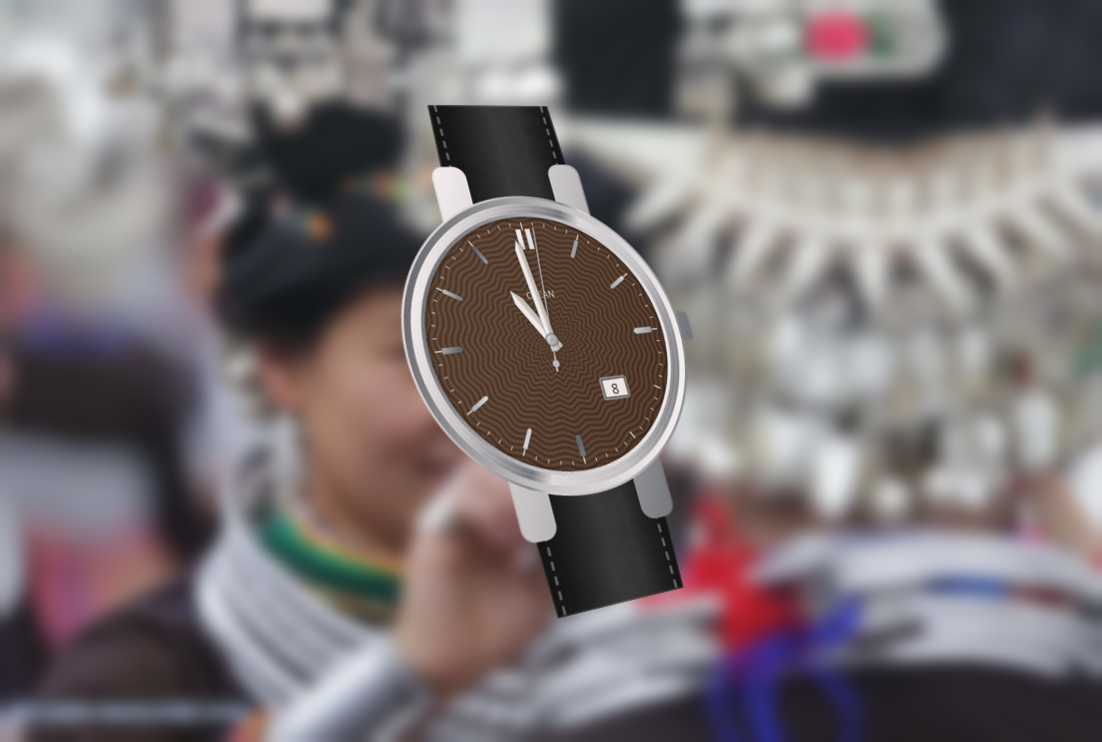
10:59:01
